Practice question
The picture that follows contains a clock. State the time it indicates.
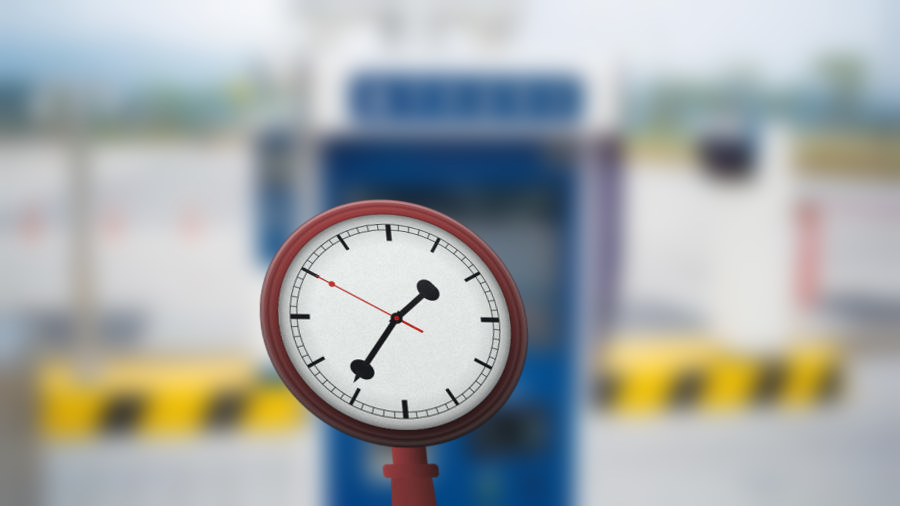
1:35:50
